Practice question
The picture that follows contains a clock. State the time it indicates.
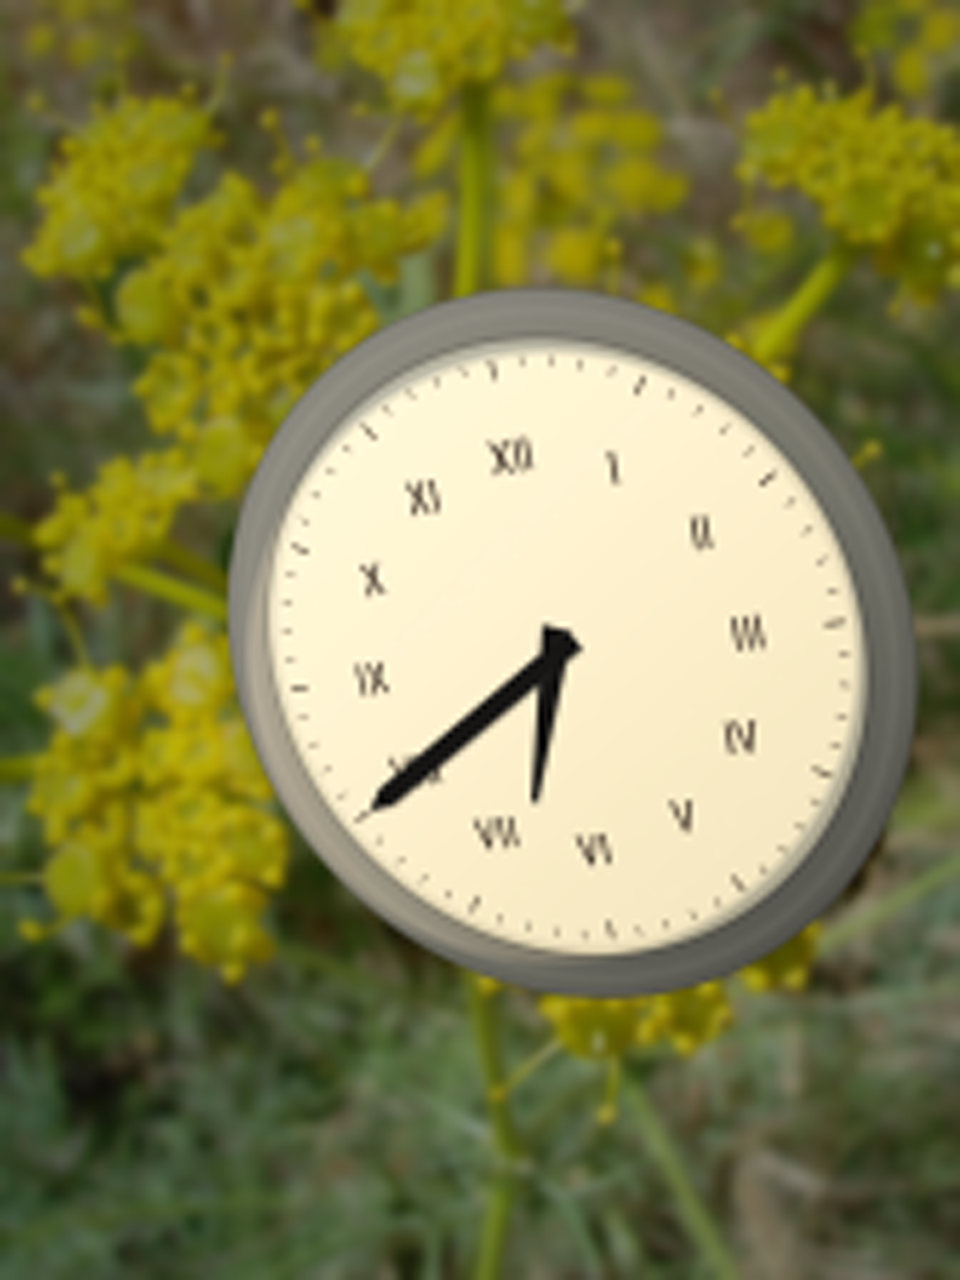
6:40
